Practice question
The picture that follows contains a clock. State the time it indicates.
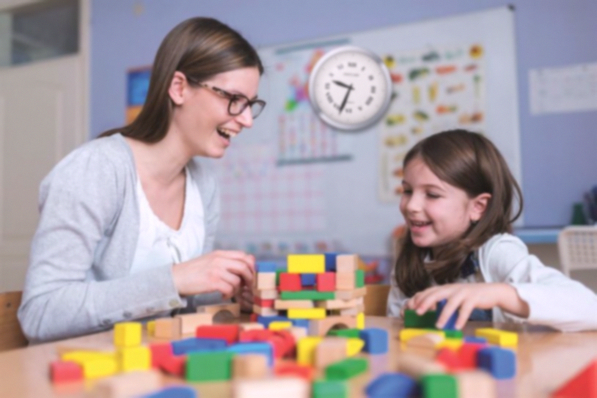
9:33
